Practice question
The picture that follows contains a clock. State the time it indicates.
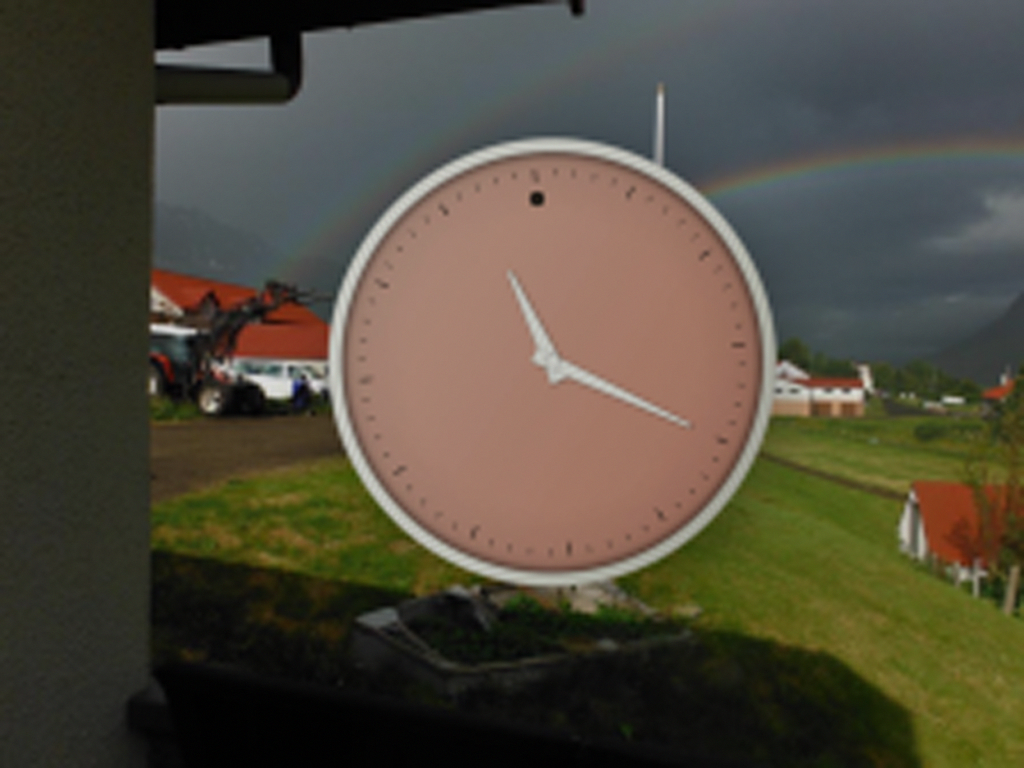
11:20
